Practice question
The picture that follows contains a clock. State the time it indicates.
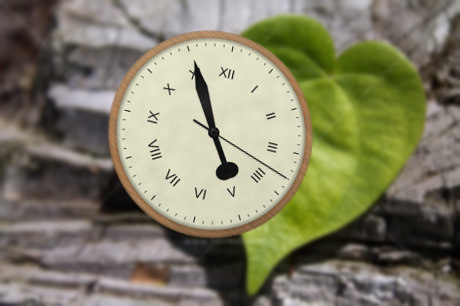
4:55:18
